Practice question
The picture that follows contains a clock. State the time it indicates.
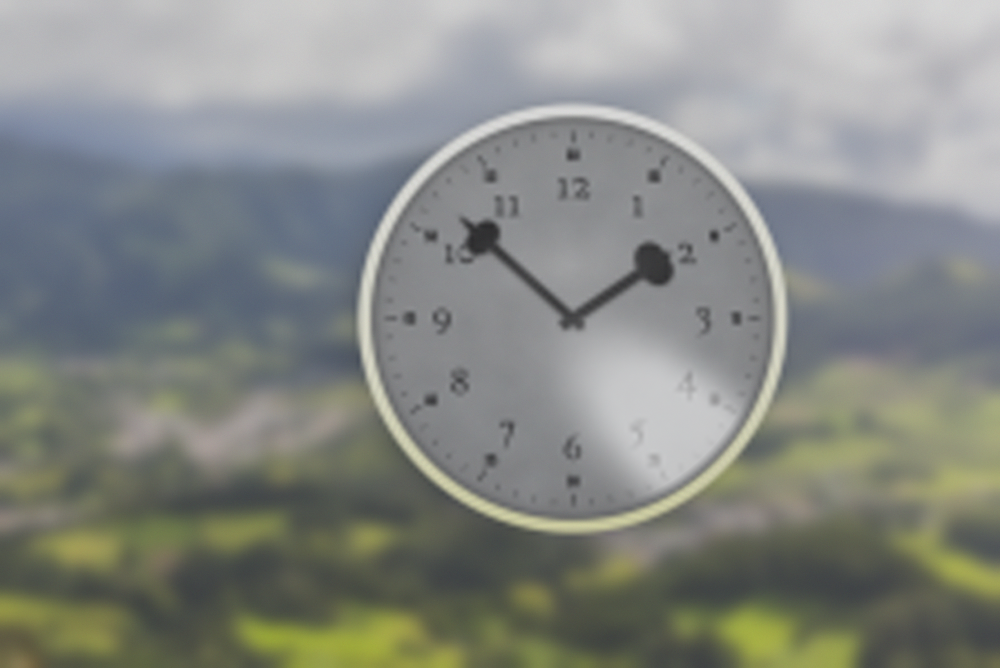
1:52
